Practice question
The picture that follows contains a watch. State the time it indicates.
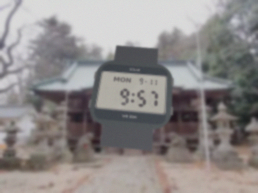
9:57
